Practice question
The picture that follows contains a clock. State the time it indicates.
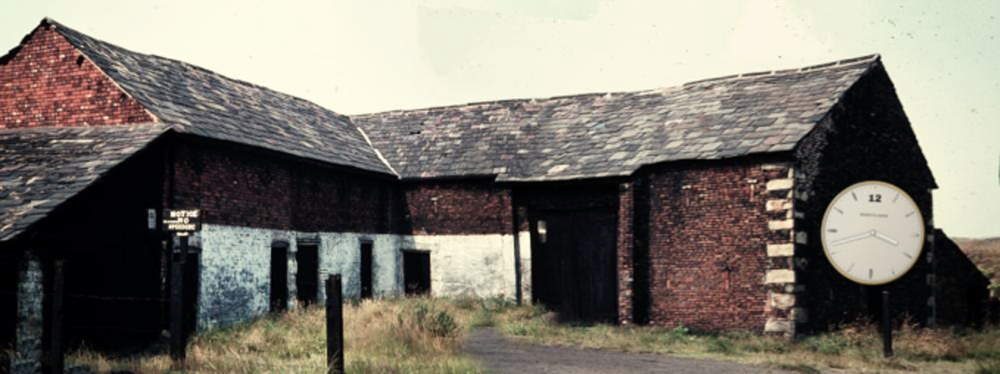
3:42
